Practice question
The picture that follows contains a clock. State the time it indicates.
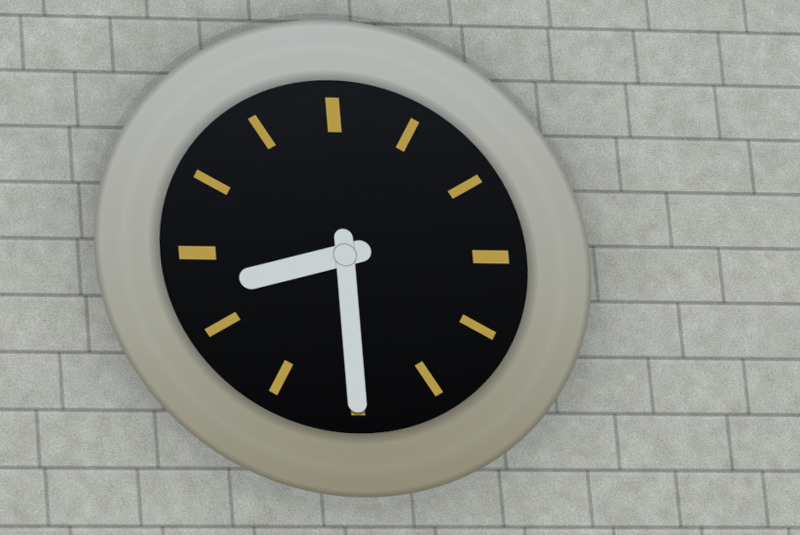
8:30
